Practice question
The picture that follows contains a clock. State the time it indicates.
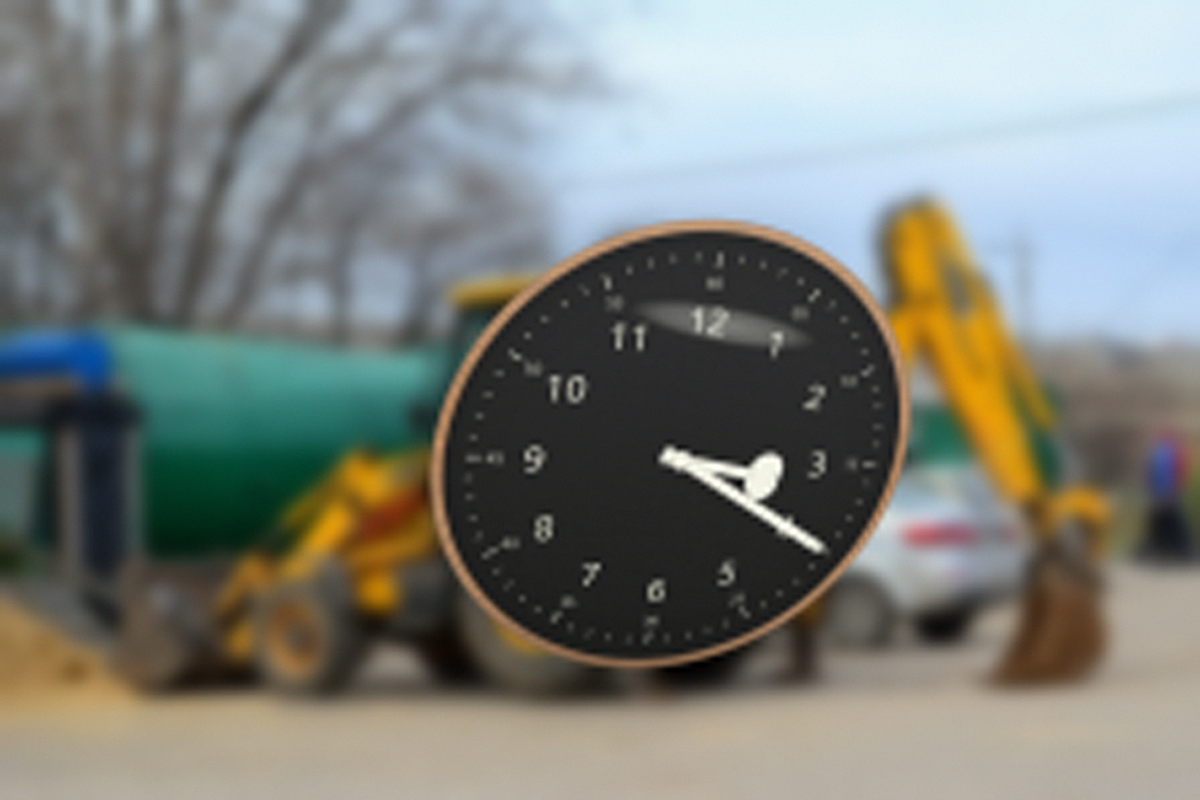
3:20
